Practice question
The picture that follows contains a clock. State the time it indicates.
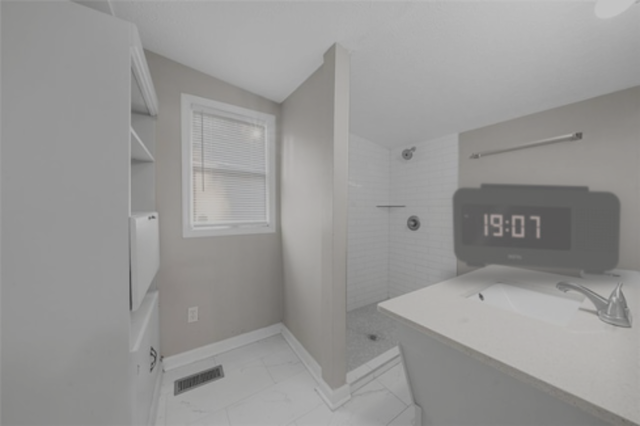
19:07
